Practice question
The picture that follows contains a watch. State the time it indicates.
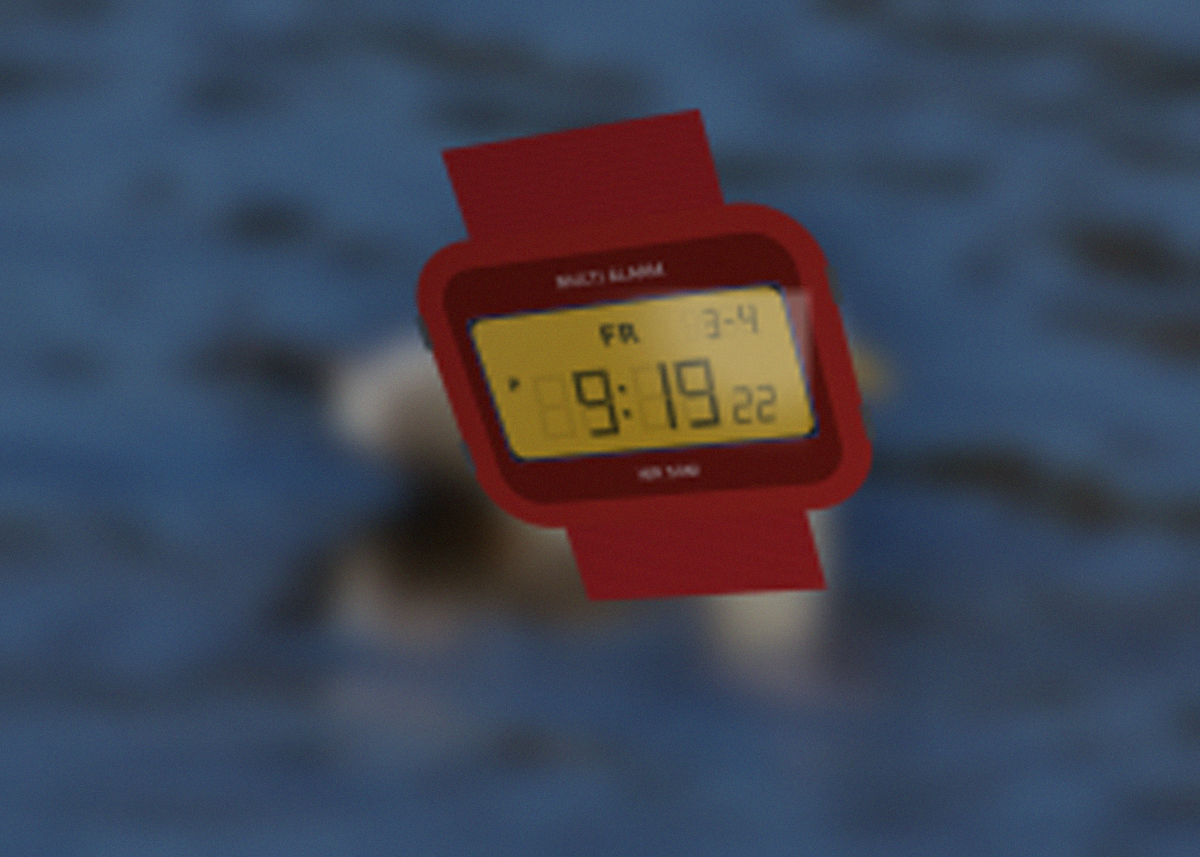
9:19:22
